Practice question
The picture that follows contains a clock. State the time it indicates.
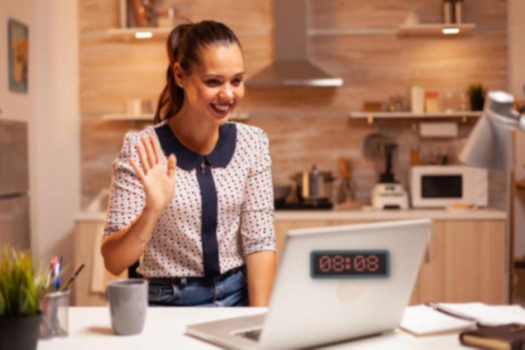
8:08
